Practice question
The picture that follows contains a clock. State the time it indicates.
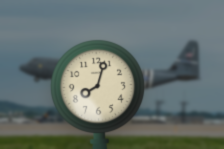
8:03
